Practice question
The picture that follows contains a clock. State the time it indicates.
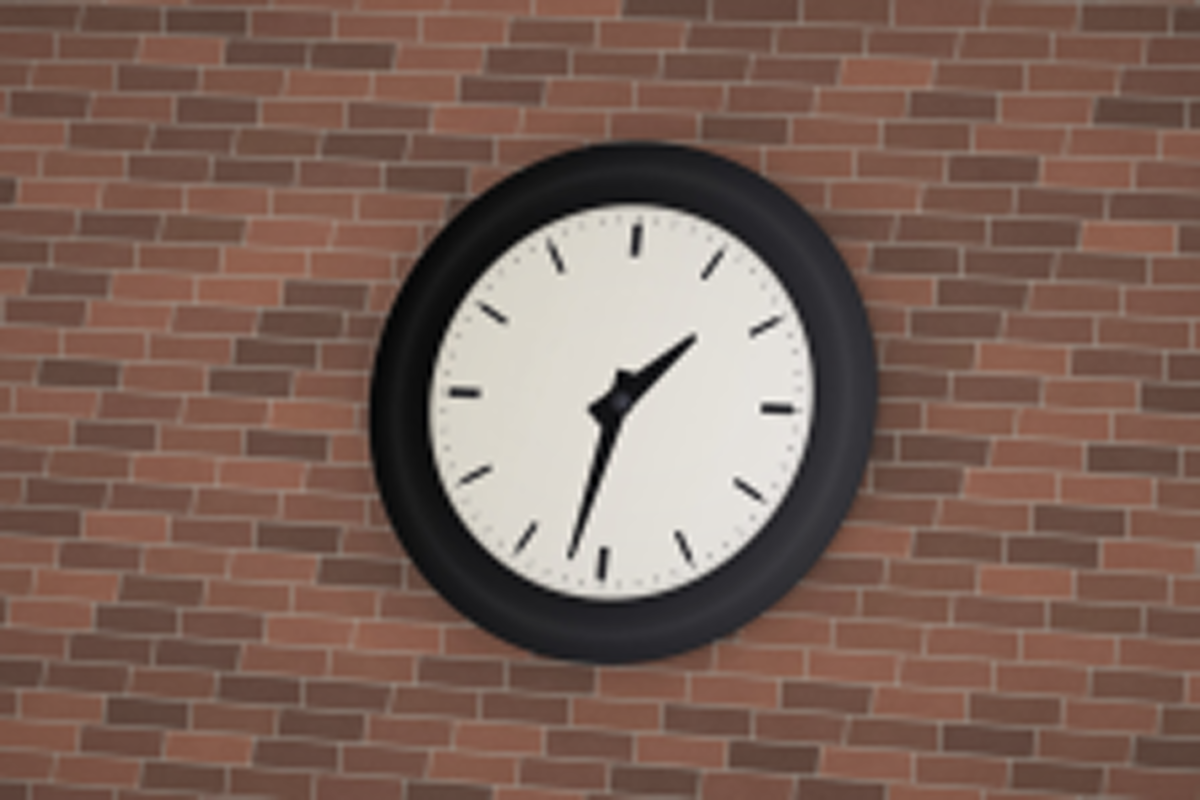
1:32
